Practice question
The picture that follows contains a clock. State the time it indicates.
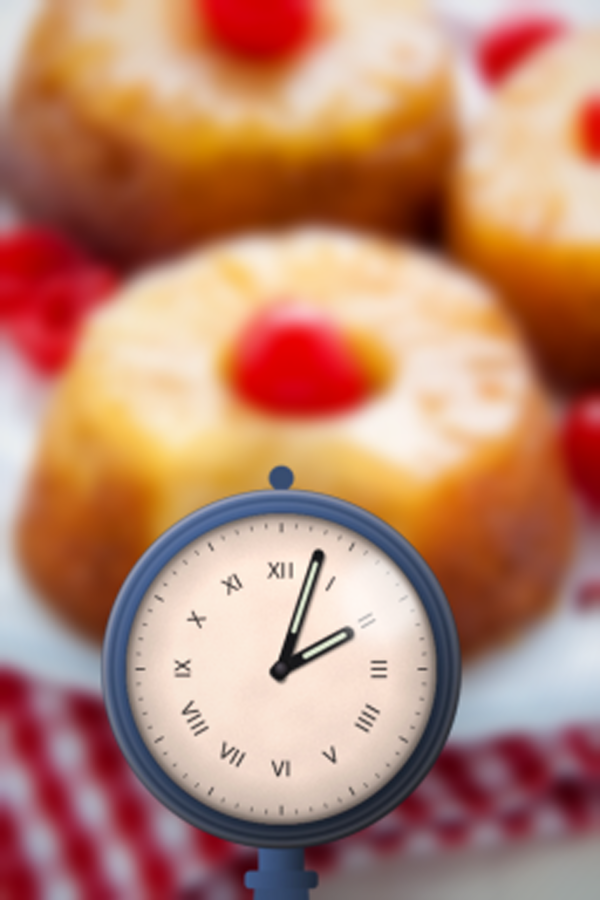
2:03
